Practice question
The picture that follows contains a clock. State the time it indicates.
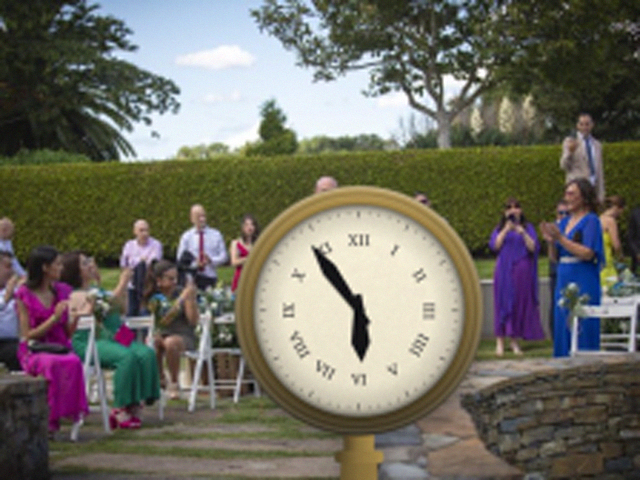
5:54
